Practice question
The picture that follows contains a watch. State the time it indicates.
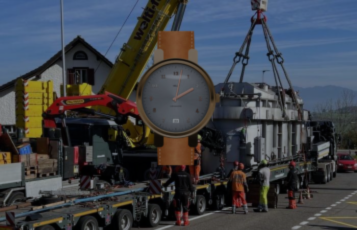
2:02
